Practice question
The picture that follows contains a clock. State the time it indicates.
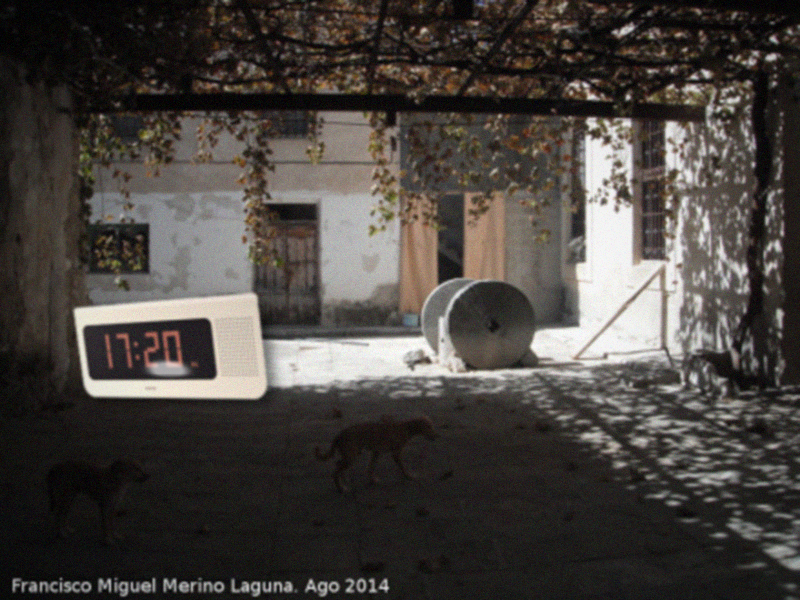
17:20
